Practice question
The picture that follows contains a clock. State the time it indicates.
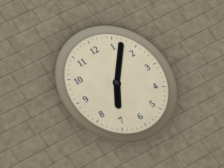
7:07
